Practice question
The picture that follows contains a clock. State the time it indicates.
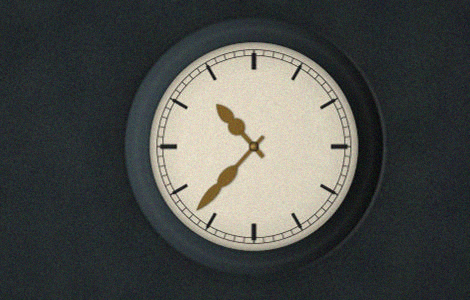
10:37
